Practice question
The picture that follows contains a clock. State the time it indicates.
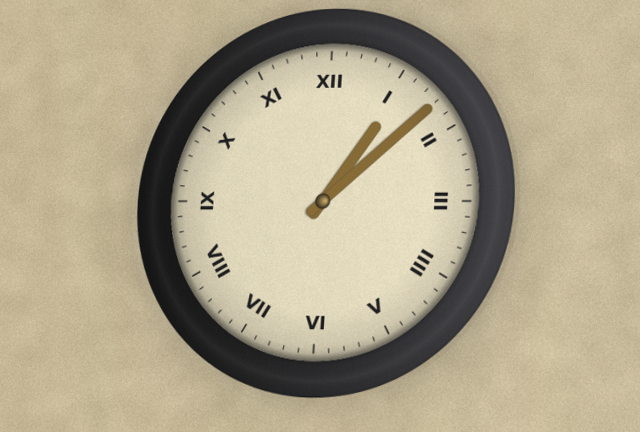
1:08
